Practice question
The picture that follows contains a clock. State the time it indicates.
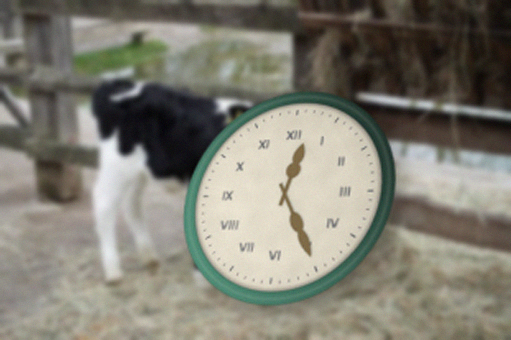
12:25
